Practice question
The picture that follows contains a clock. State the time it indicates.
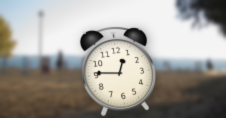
12:46
